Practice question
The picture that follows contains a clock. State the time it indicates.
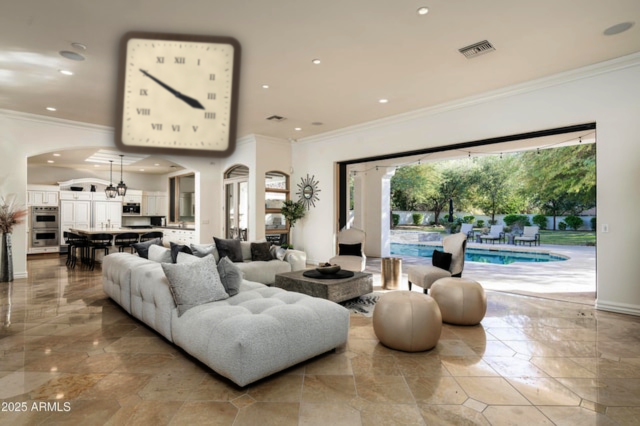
3:50
